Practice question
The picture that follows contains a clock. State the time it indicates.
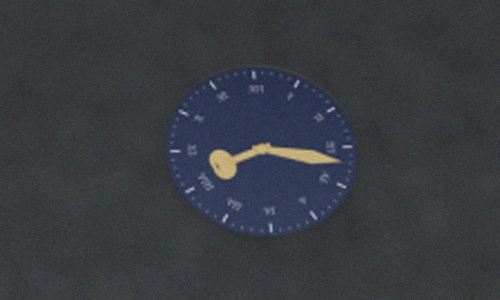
8:17
